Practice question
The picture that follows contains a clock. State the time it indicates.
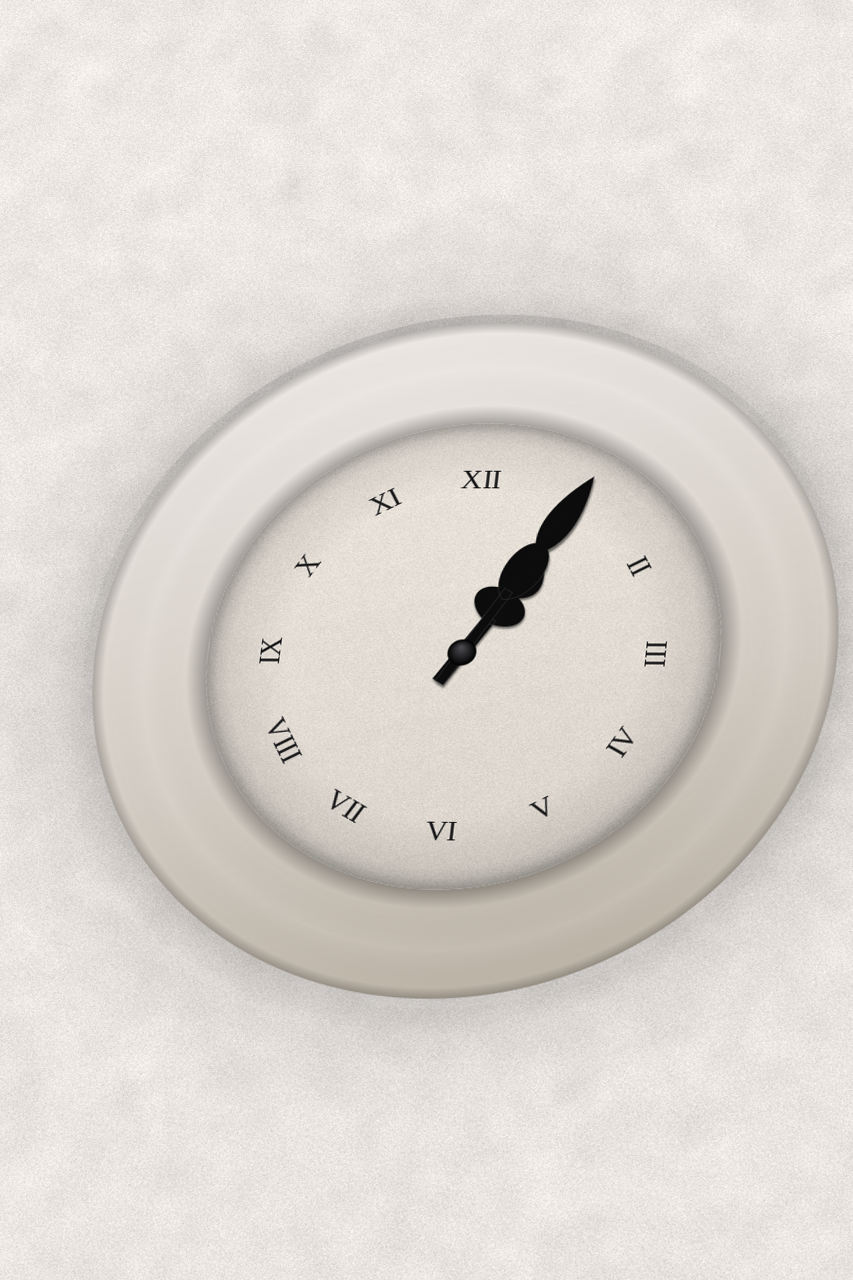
1:05
